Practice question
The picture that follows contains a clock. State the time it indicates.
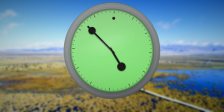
4:52
